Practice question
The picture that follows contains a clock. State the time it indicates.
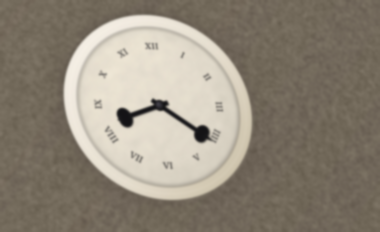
8:21
